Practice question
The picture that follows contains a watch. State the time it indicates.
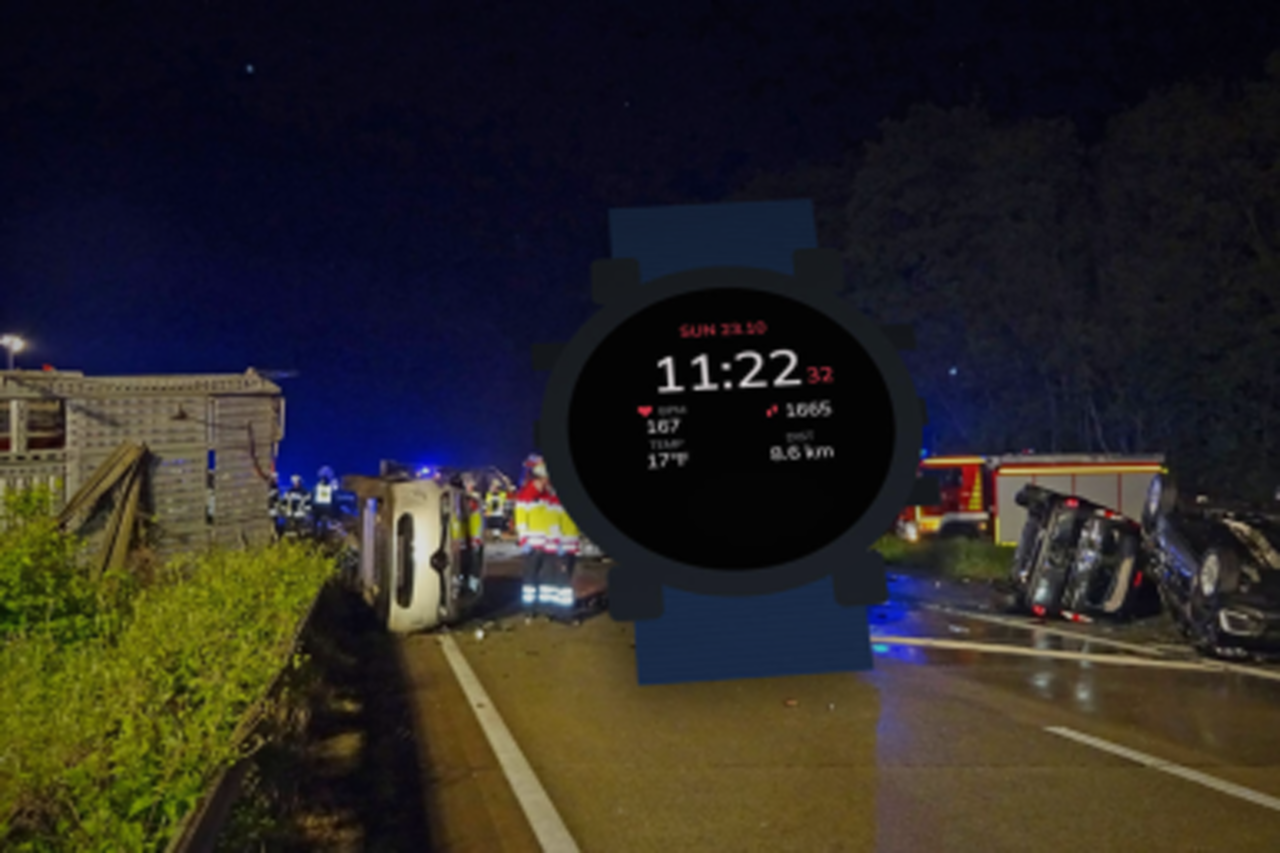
11:22
